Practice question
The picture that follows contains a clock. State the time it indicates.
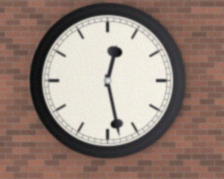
12:28
